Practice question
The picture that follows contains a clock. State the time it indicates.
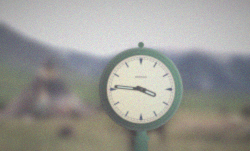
3:46
